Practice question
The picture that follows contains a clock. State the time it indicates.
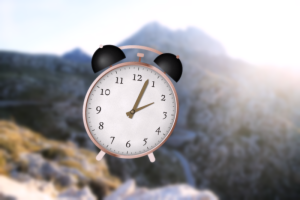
2:03
